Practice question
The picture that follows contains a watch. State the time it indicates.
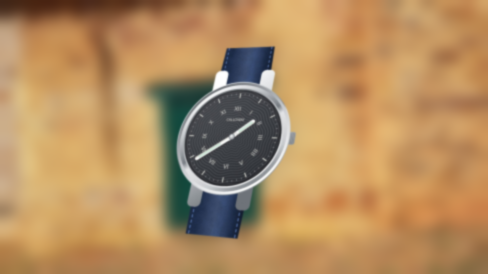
1:39
